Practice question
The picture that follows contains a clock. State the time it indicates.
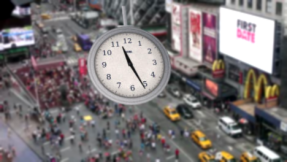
11:26
